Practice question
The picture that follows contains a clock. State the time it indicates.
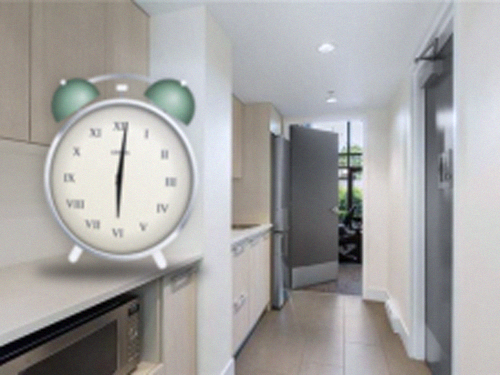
6:01
